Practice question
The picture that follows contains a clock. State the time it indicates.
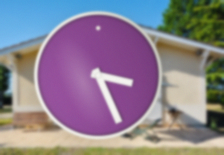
3:26
